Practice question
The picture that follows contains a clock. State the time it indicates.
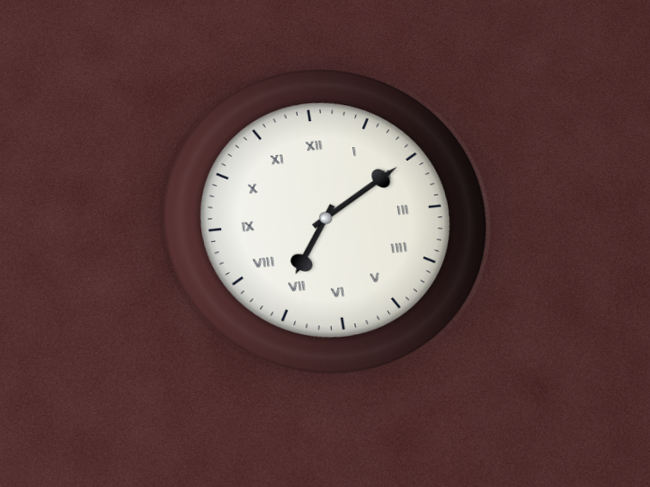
7:10
